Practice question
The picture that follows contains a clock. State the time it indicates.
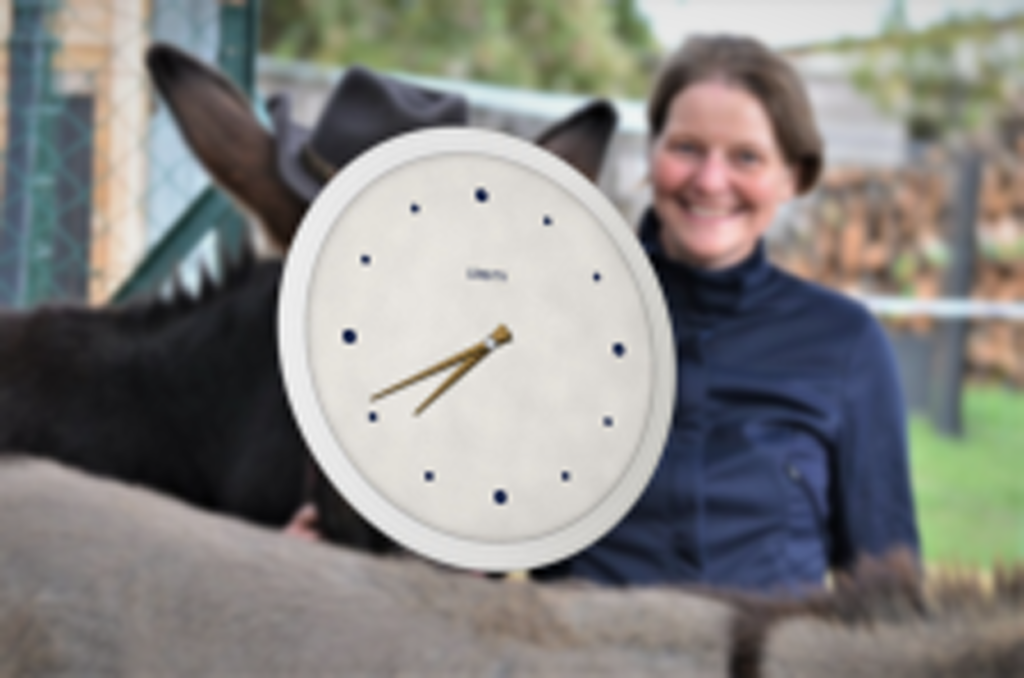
7:41
